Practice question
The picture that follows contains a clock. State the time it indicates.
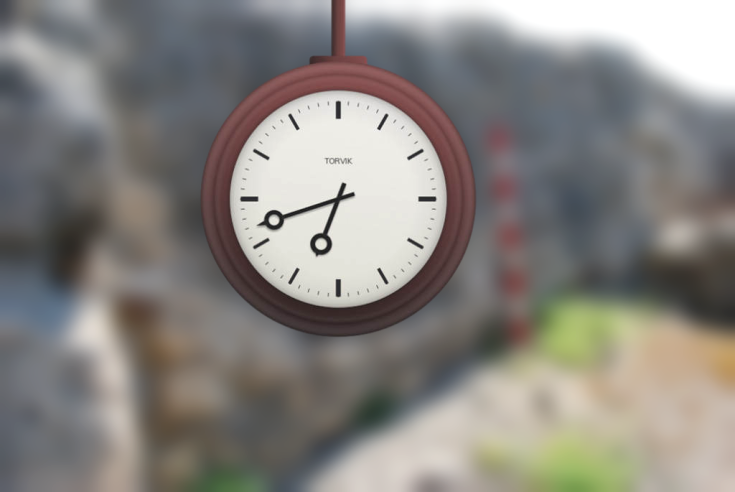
6:42
